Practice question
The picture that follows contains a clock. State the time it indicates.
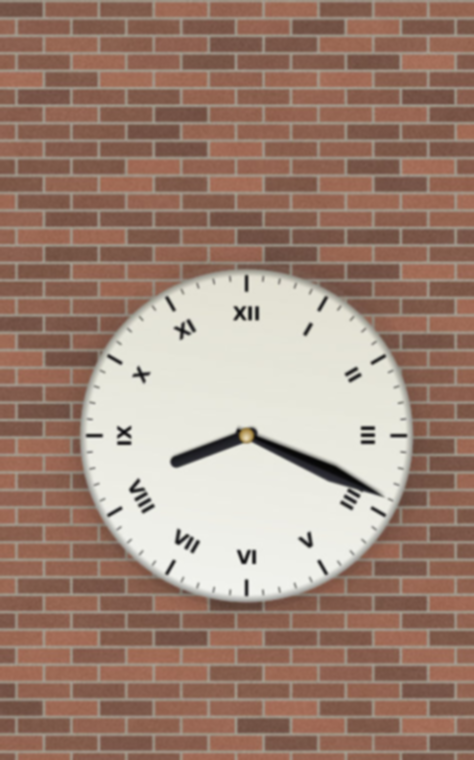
8:19
